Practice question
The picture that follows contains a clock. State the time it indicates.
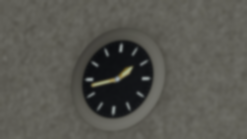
1:43
